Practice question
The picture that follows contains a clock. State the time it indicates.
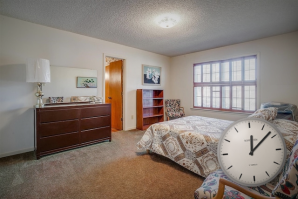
12:08
